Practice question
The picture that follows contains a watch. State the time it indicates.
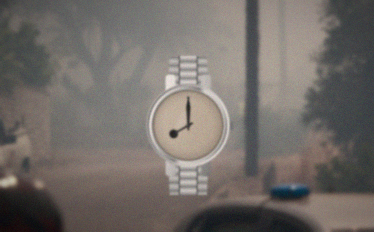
8:00
